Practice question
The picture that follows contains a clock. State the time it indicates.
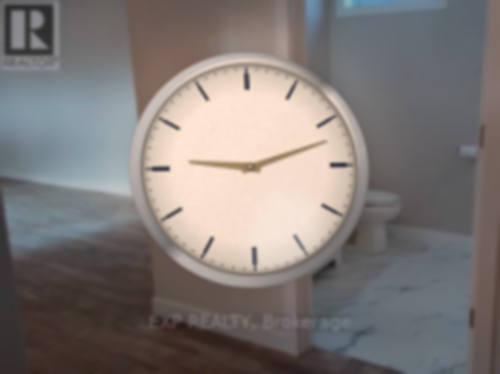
9:12
